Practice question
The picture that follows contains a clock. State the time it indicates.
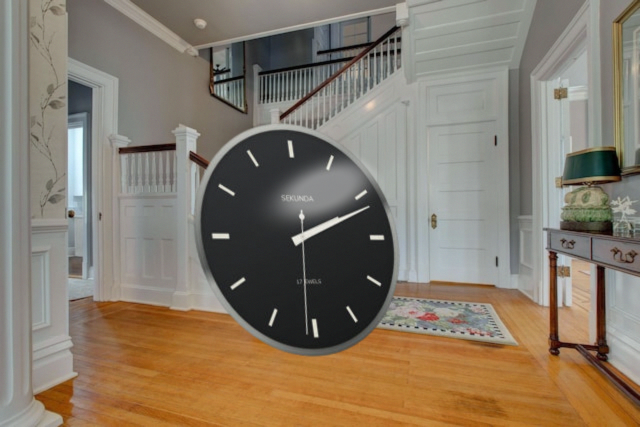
2:11:31
